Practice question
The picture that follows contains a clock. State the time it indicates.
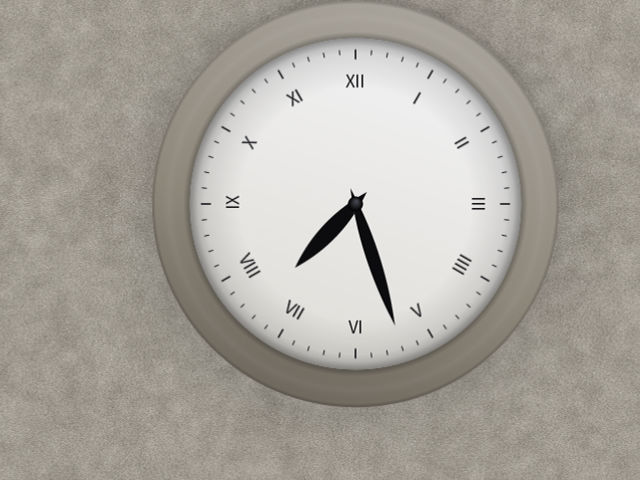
7:27
